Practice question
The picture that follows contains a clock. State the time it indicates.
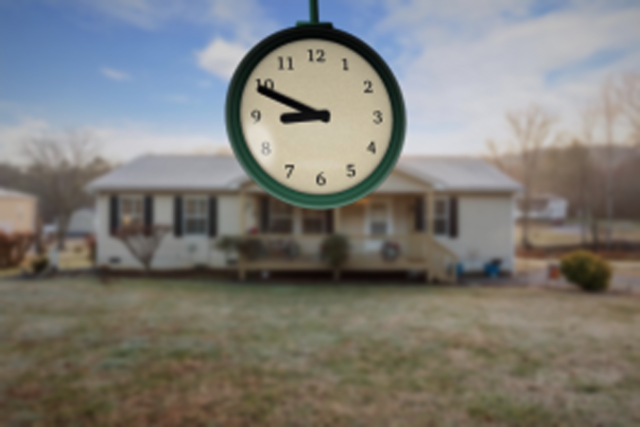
8:49
